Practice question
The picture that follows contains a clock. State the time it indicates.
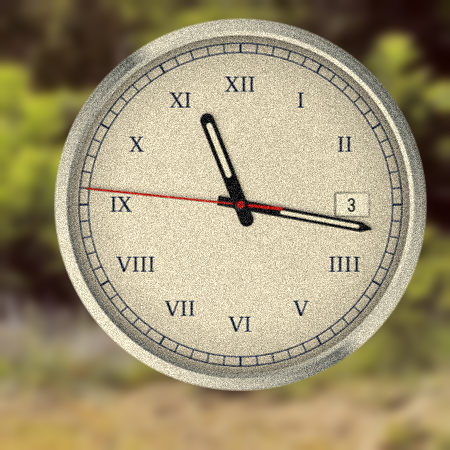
11:16:46
